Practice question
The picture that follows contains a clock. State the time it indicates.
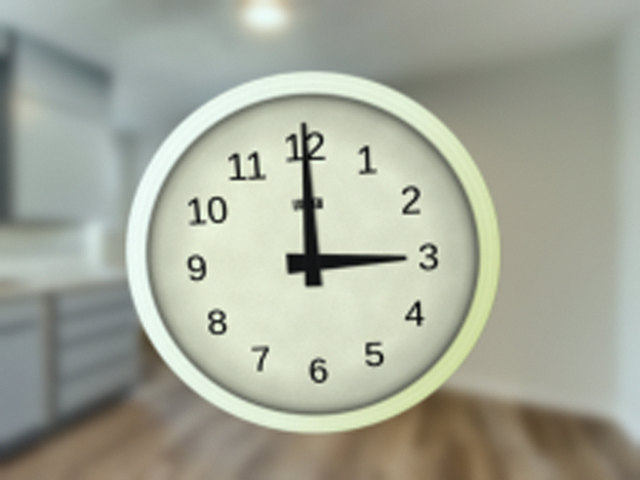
3:00
